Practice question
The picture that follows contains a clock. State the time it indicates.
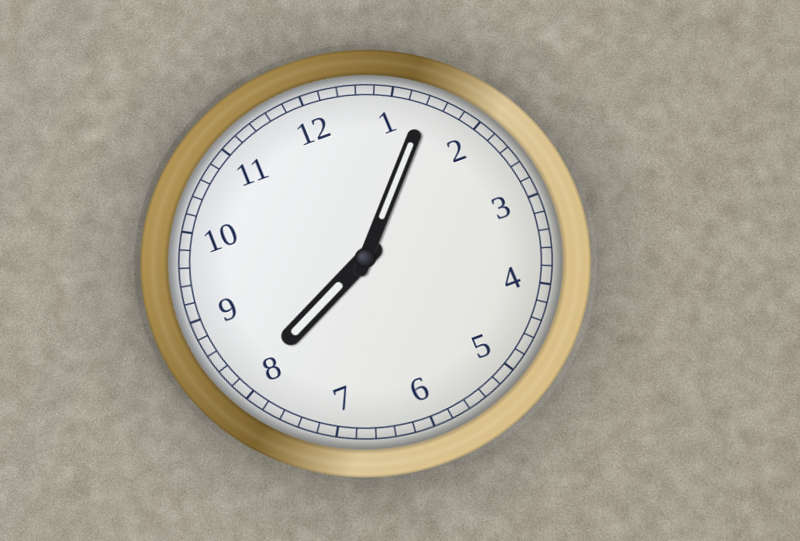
8:07
